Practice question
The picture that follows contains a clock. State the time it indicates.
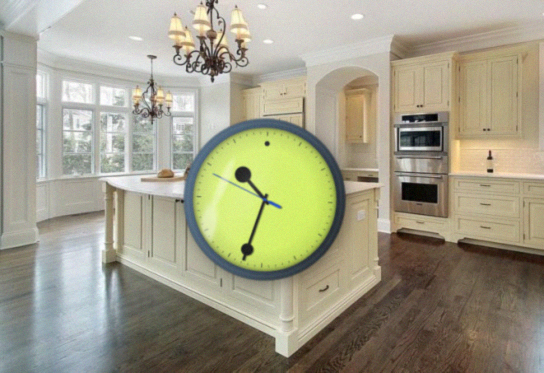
10:32:49
